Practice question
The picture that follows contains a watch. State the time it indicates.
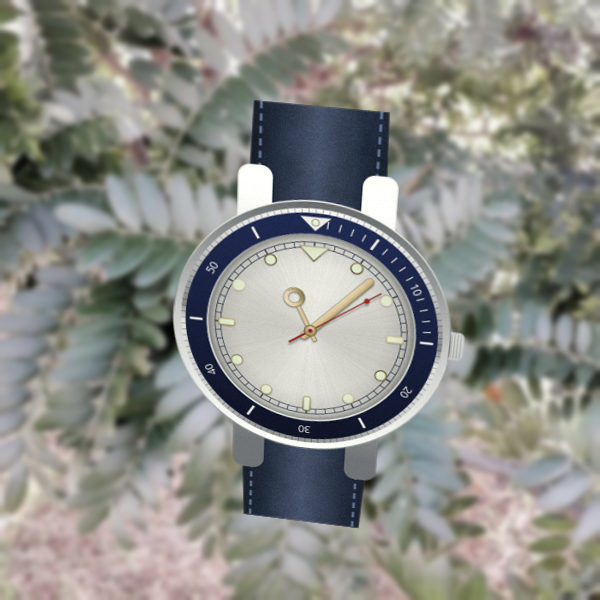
11:07:09
